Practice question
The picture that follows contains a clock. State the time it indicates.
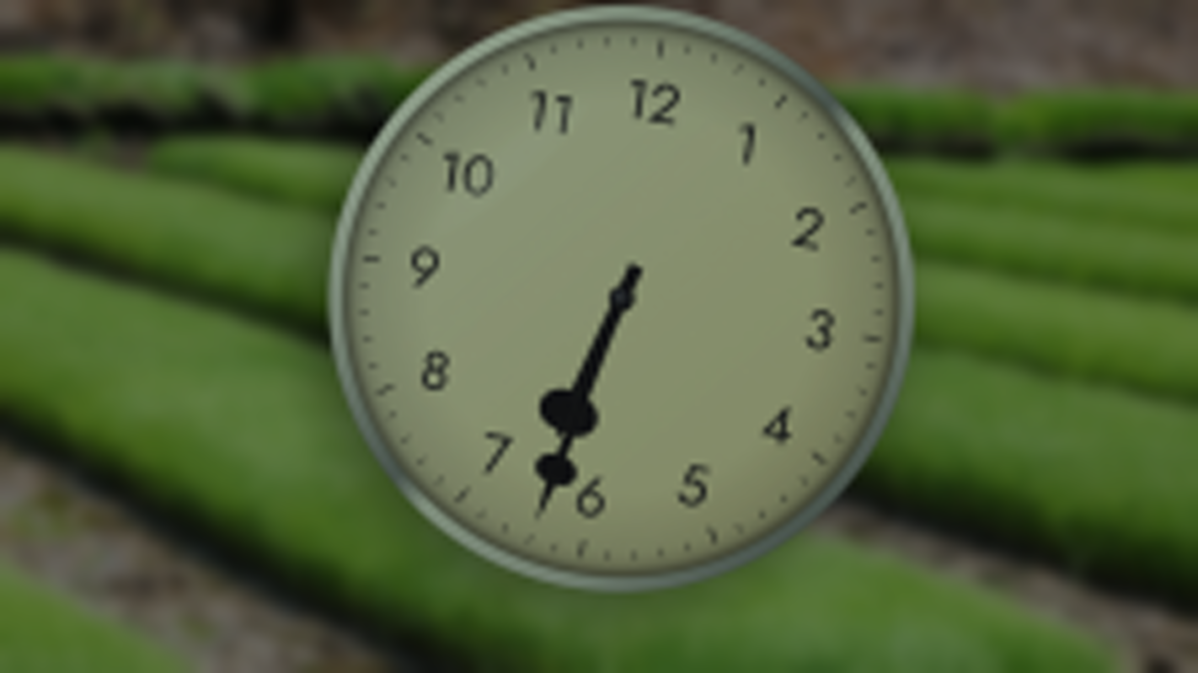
6:32
